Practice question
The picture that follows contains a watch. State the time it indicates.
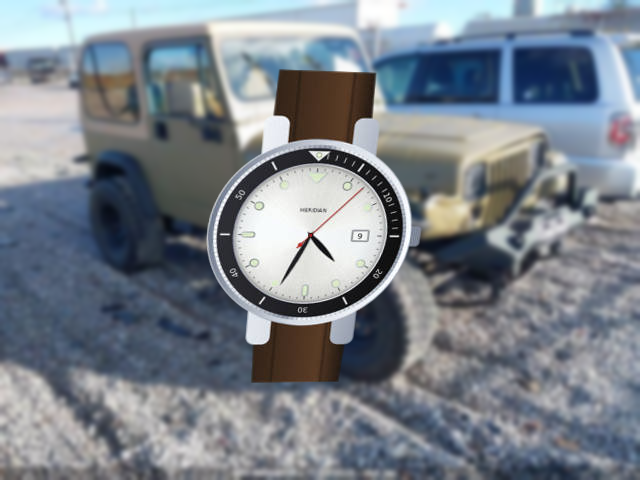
4:34:07
